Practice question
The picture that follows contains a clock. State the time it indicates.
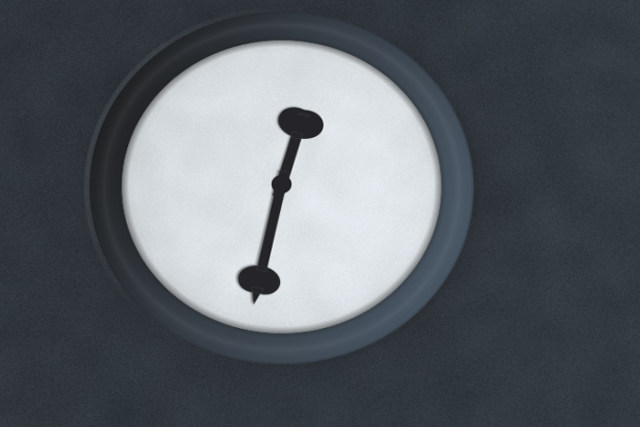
12:32
